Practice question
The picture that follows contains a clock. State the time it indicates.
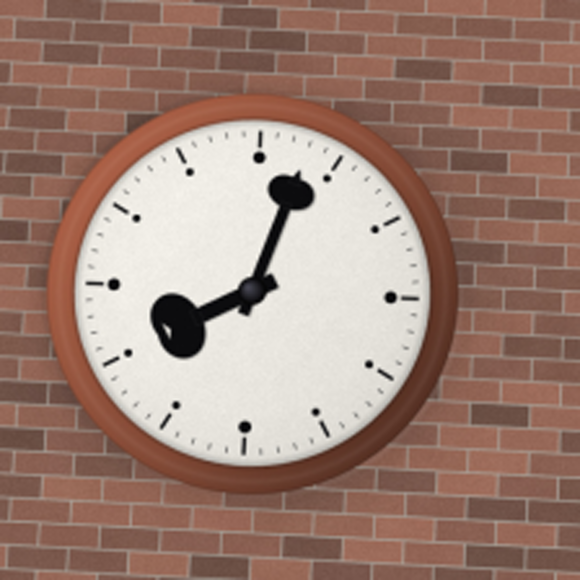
8:03
